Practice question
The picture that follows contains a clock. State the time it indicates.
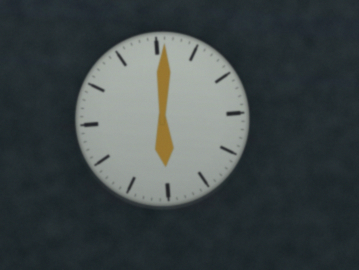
6:01
